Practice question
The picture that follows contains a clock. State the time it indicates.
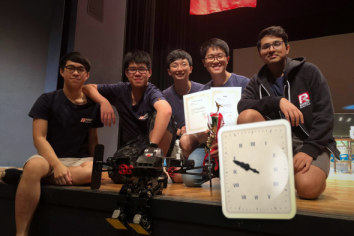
9:49
